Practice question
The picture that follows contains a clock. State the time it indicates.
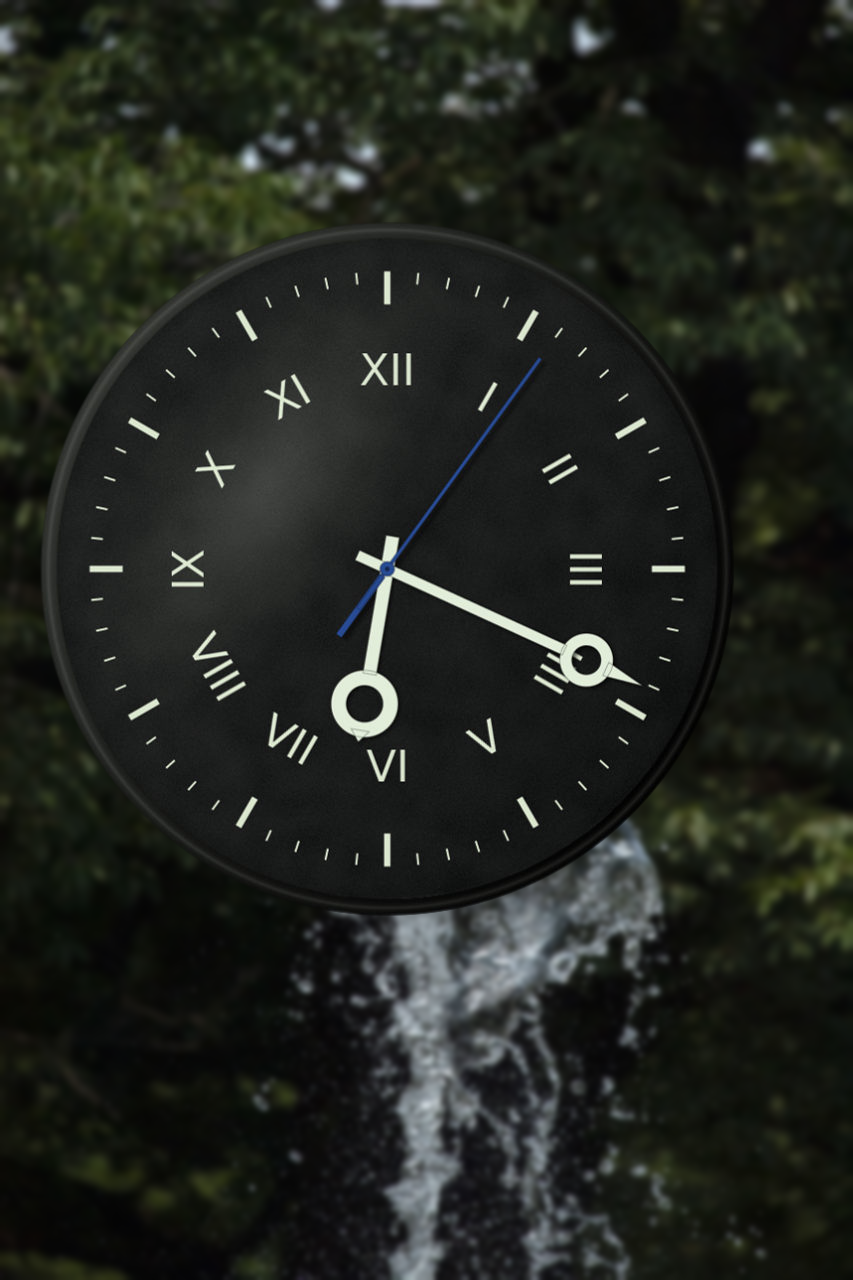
6:19:06
